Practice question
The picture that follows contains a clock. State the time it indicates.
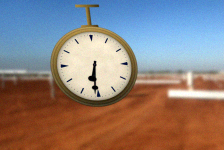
6:31
